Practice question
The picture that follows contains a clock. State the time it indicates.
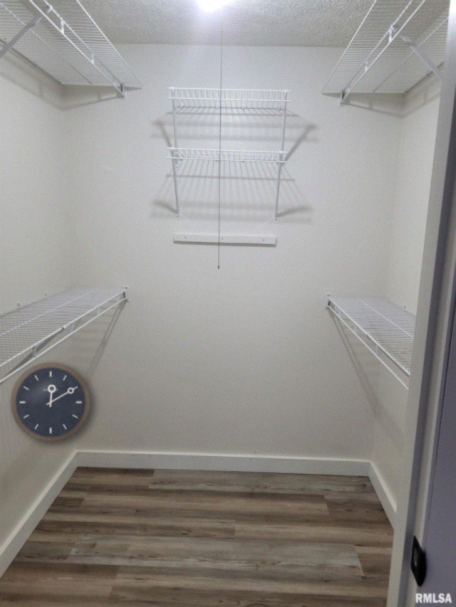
12:10
